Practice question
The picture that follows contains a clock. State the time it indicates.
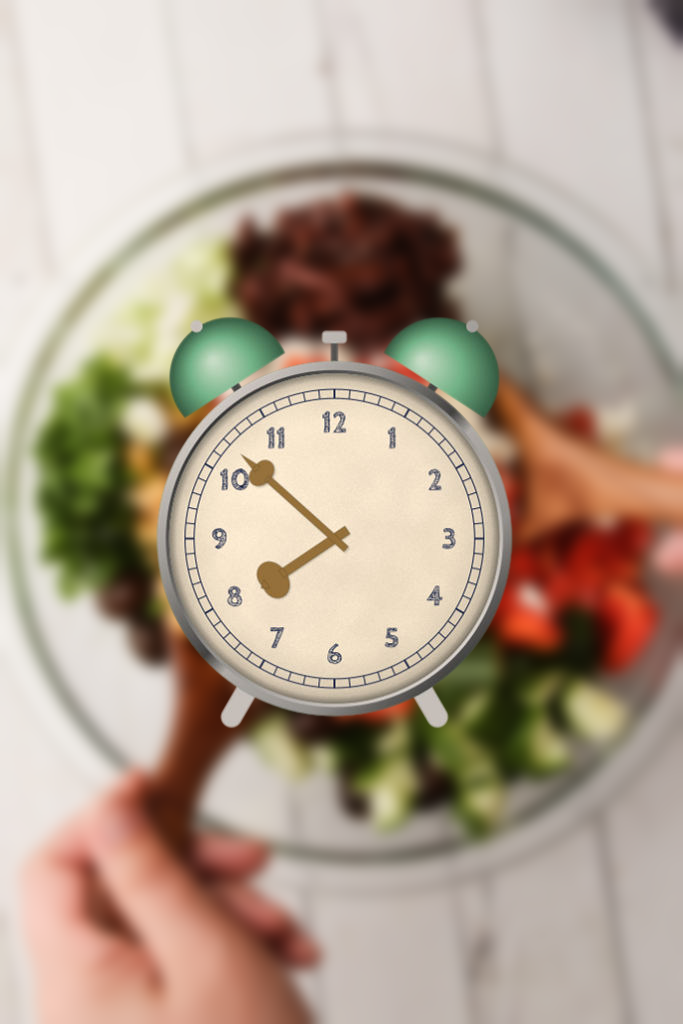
7:52
